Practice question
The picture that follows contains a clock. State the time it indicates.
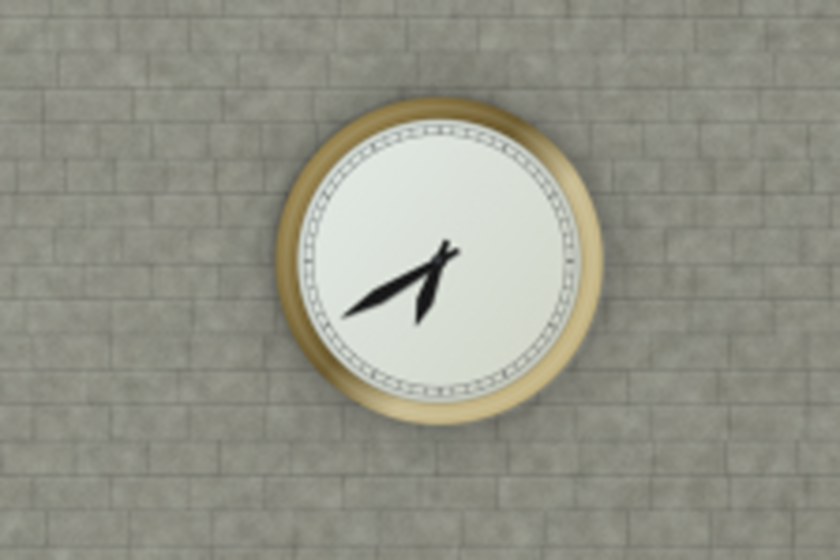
6:40
